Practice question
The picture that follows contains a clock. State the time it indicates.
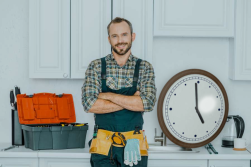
4:59
